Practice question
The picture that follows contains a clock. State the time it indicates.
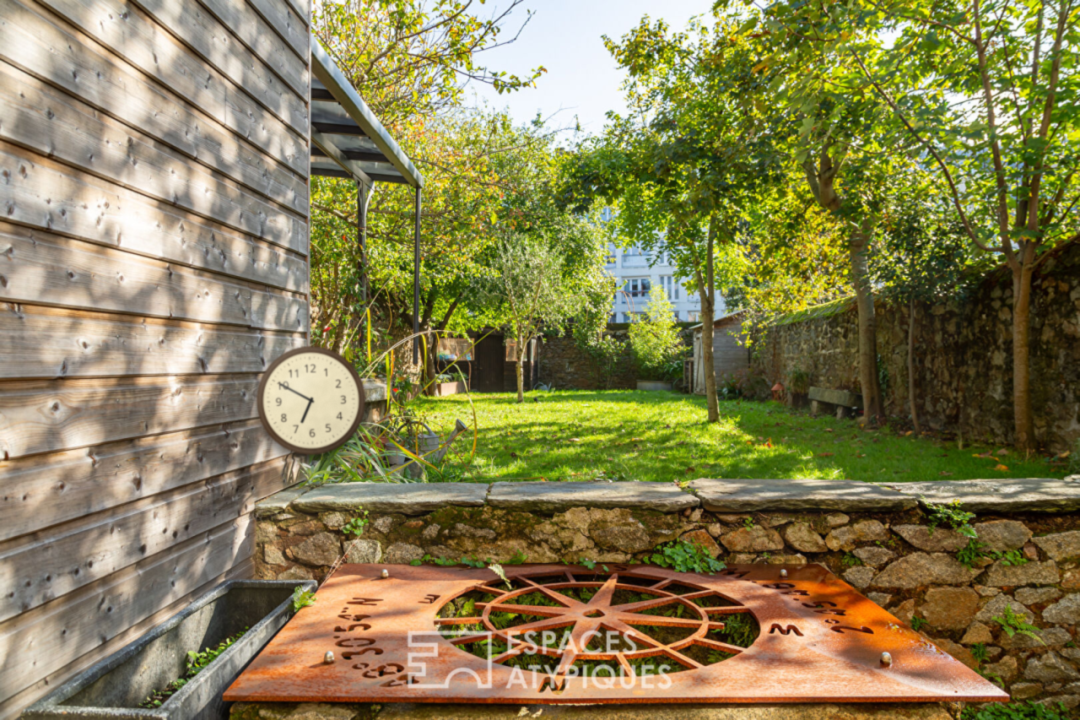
6:50
